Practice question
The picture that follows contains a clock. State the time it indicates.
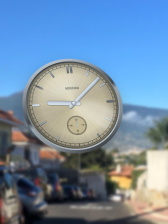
9:08
